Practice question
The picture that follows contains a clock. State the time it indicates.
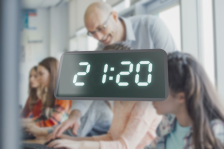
21:20
